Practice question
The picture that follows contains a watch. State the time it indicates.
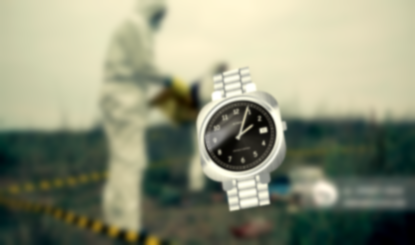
2:04
